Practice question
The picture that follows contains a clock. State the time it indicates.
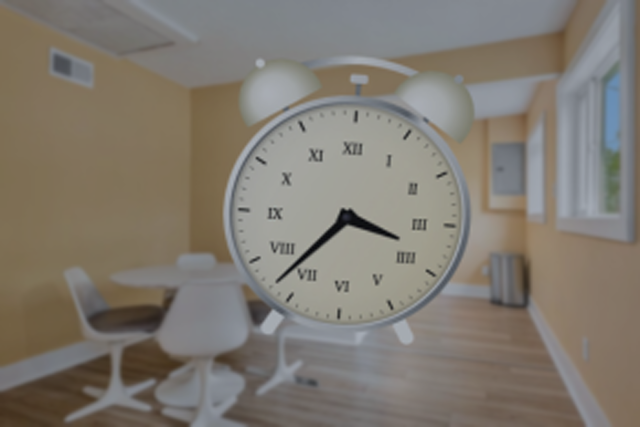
3:37
